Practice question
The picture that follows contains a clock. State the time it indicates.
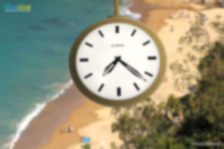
7:22
